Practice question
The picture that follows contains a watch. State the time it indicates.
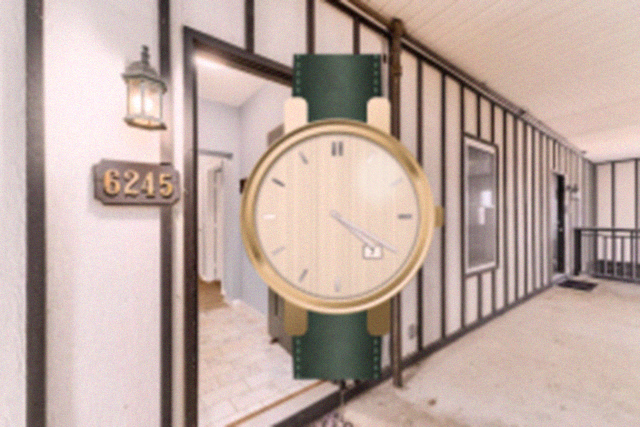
4:20
